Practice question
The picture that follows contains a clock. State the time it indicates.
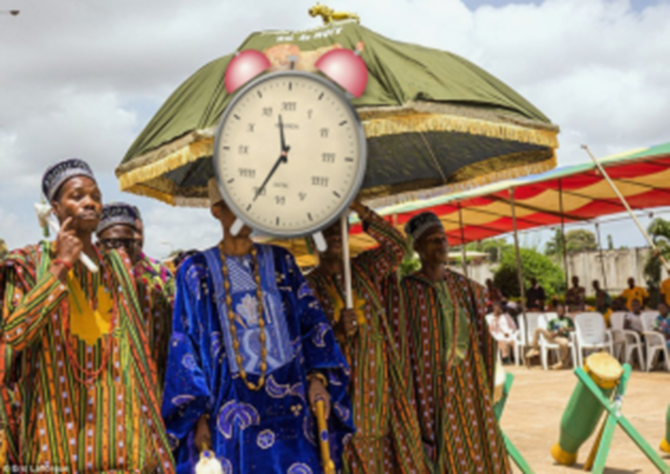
11:35
